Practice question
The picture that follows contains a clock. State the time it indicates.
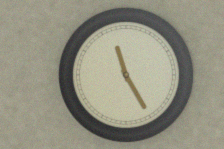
11:25
